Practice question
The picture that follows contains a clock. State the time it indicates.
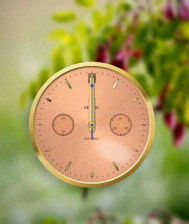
12:00
